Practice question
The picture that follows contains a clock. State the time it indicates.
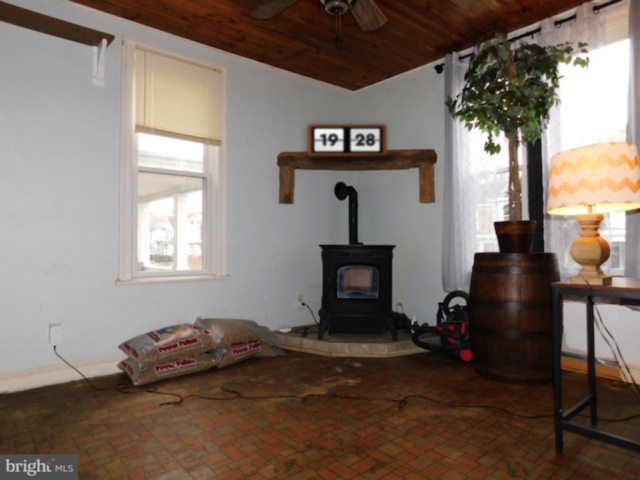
19:28
